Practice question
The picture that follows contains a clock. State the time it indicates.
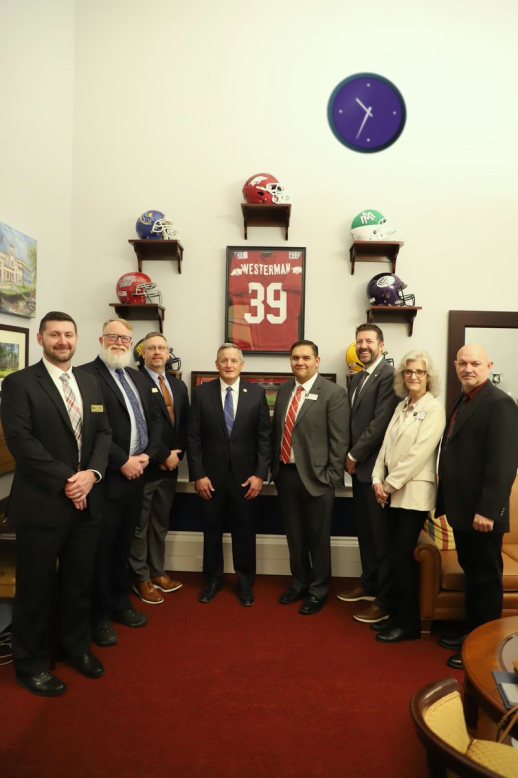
10:34
